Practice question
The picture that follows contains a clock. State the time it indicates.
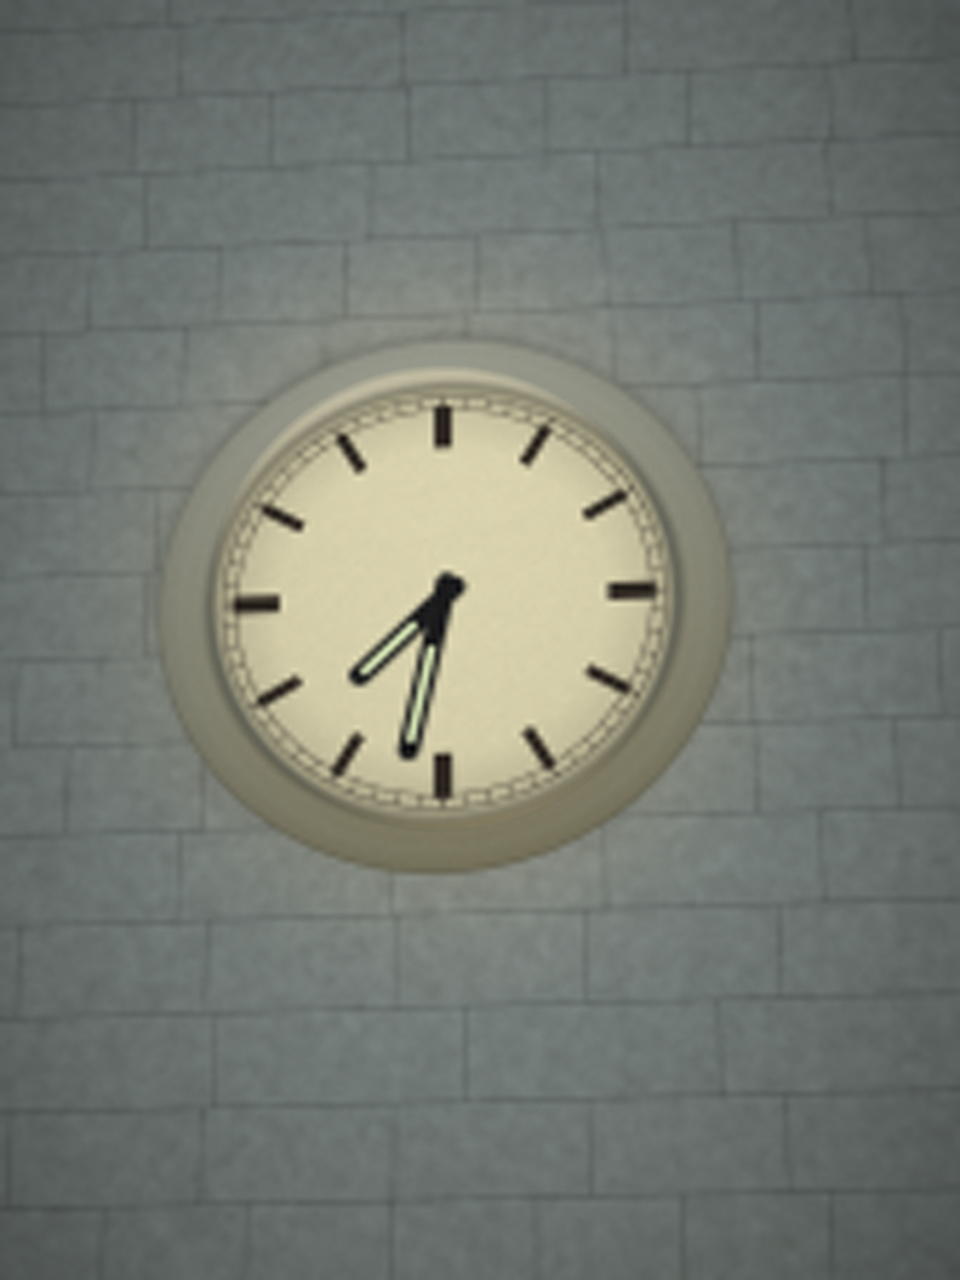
7:32
